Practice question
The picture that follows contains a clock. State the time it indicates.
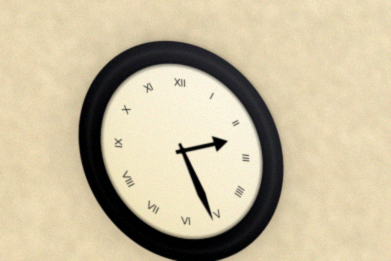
2:26
